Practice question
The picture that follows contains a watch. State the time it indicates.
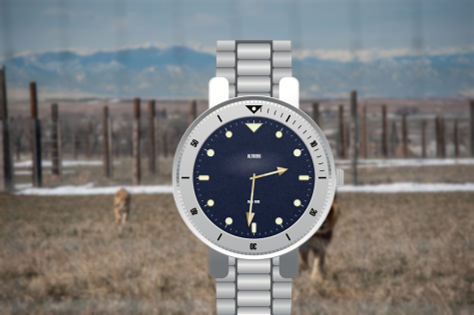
2:31
